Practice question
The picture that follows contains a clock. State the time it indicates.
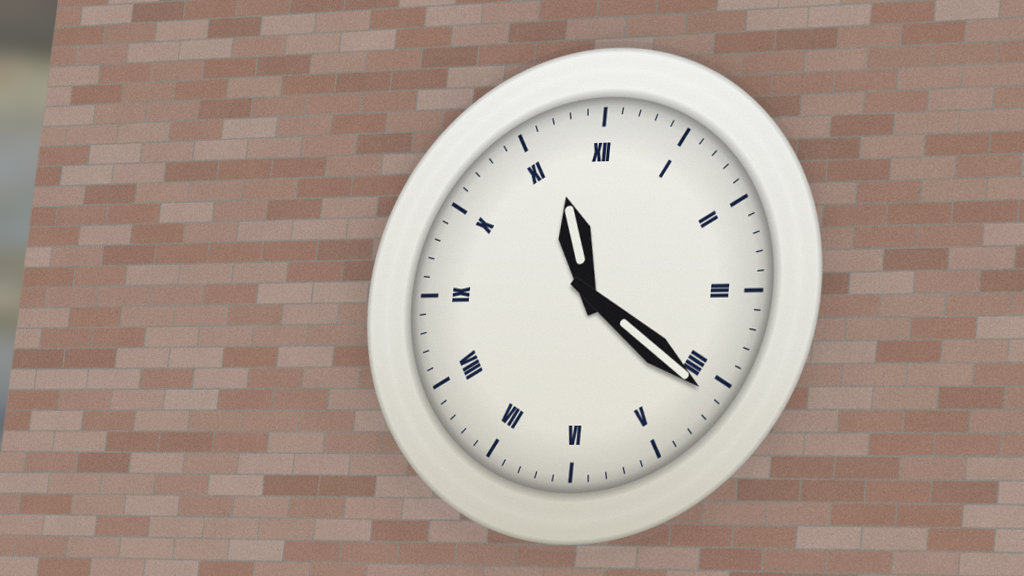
11:21
